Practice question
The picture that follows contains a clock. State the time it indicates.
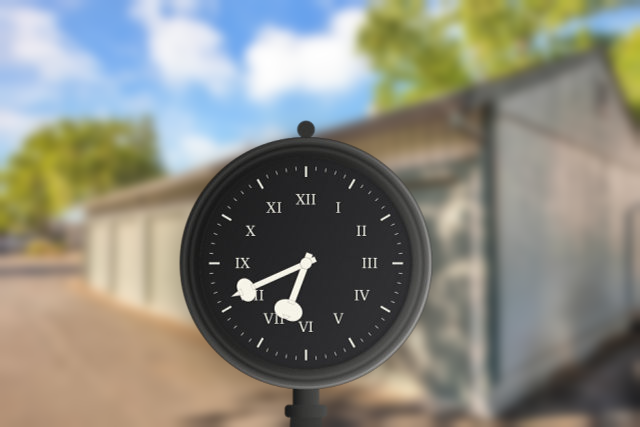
6:41
